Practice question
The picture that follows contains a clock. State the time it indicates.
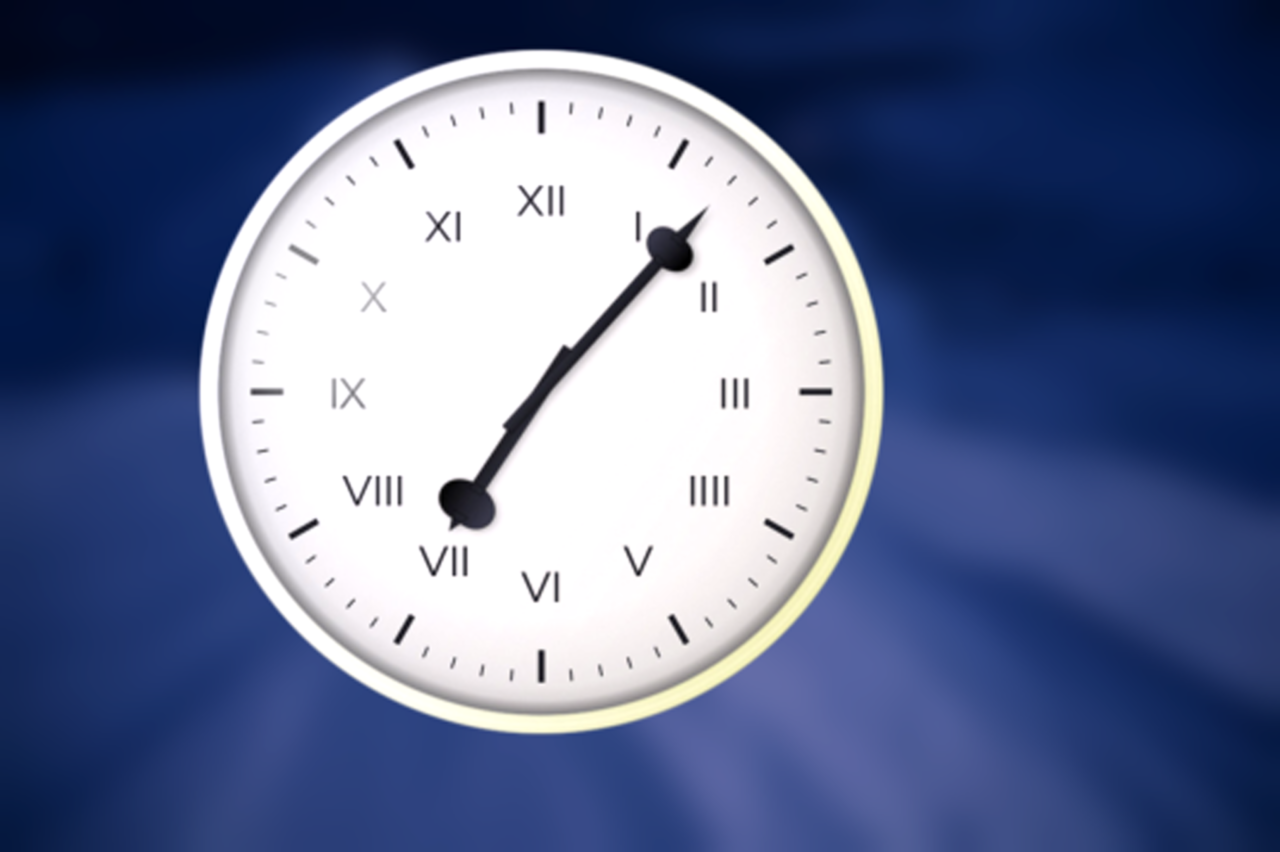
7:07
